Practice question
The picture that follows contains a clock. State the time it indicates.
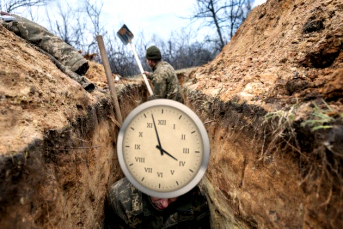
3:57
